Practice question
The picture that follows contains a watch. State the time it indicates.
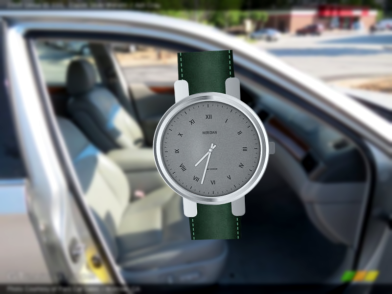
7:33
